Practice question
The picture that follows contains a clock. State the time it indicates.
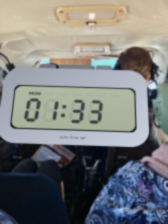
1:33
